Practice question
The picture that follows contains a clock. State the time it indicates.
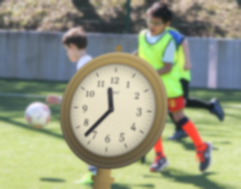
11:37
